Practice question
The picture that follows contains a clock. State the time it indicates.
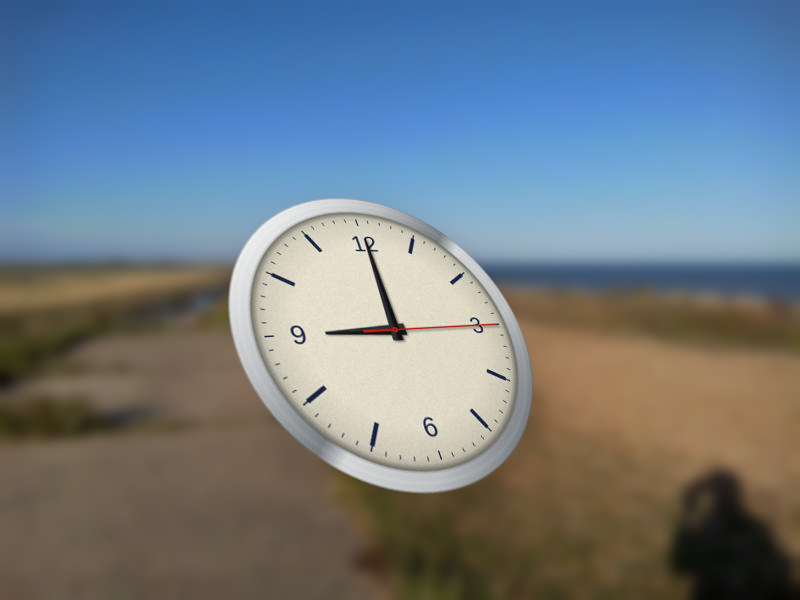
9:00:15
